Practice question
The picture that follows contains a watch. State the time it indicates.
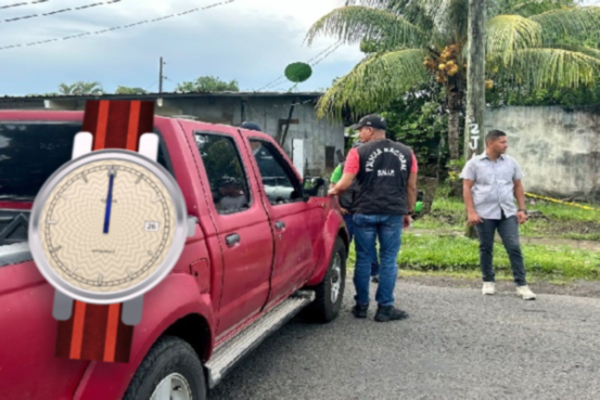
12:00
